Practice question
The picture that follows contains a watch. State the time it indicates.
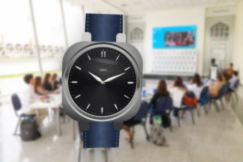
10:11
